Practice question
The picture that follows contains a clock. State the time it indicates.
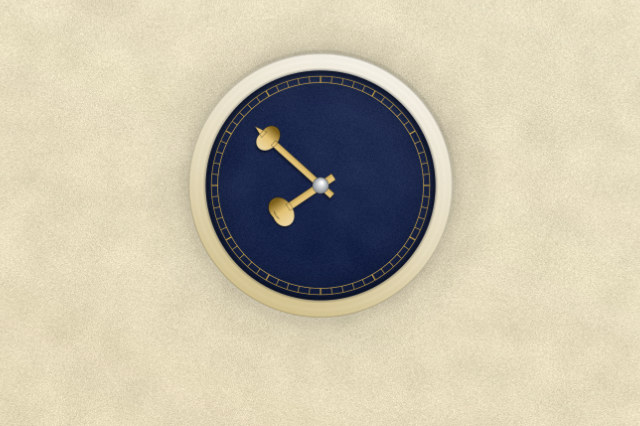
7:52
